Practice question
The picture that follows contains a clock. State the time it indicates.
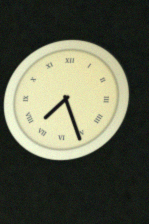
7:26
